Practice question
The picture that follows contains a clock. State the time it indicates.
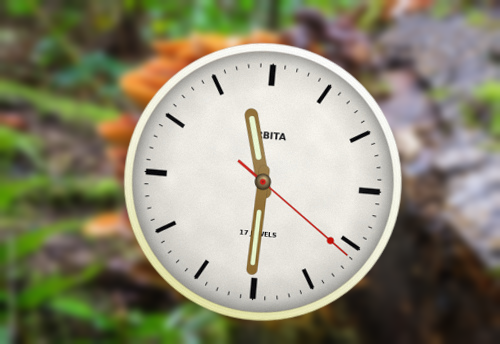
11:30:21
